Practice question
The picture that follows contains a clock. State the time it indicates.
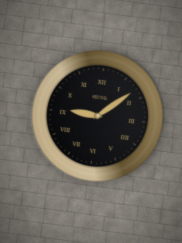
9:08
